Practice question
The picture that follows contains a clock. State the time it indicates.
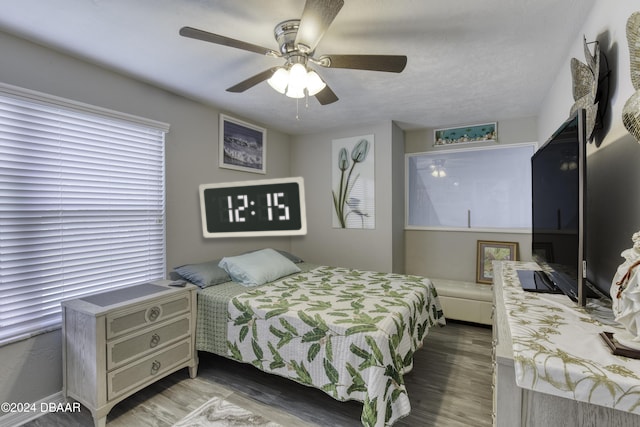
12:15
